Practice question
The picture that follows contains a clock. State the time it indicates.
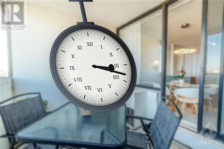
3:18
